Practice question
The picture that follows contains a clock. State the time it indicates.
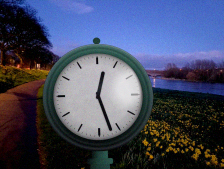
12:27
